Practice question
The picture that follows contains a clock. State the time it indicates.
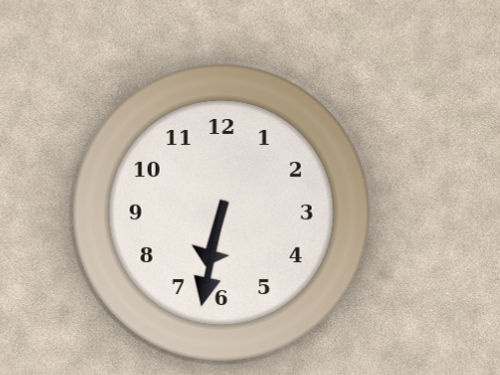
6:32
